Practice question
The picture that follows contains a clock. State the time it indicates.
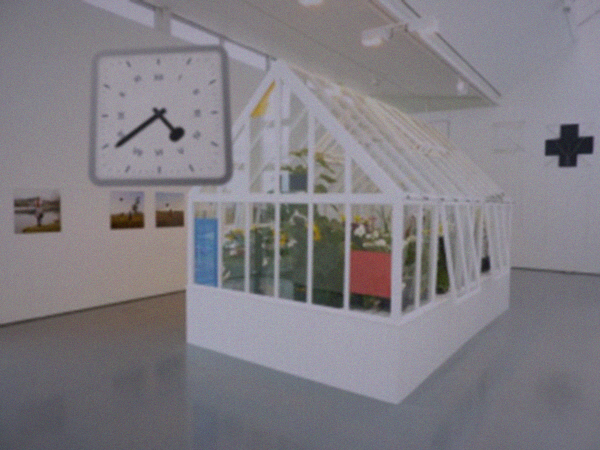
4:39
